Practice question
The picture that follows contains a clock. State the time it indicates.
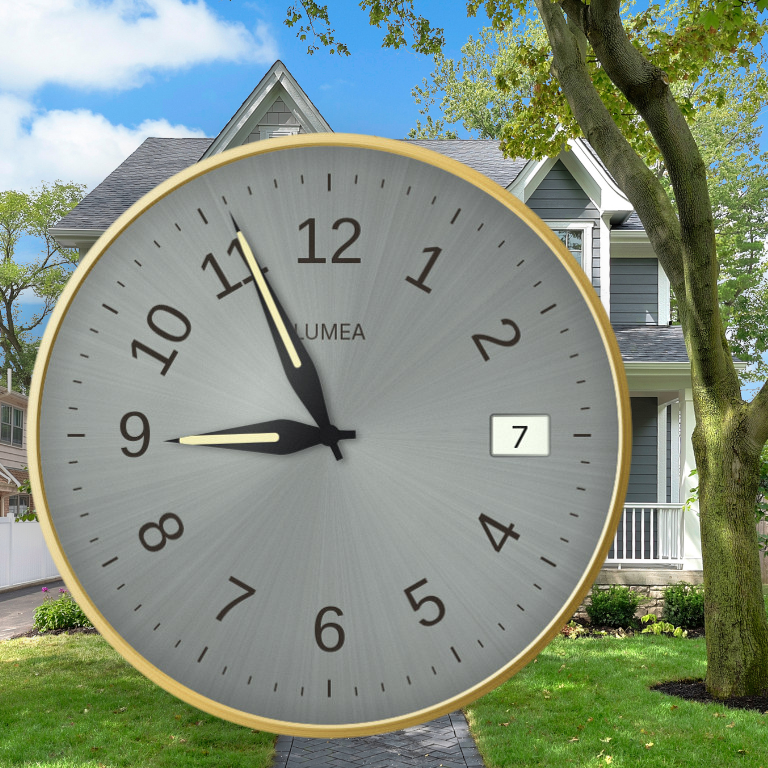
8:56
